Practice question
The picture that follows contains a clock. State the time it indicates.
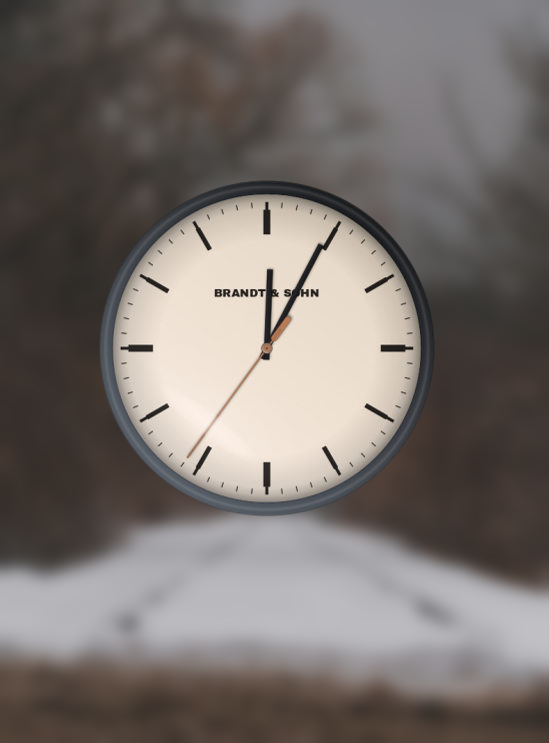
12:04:36
